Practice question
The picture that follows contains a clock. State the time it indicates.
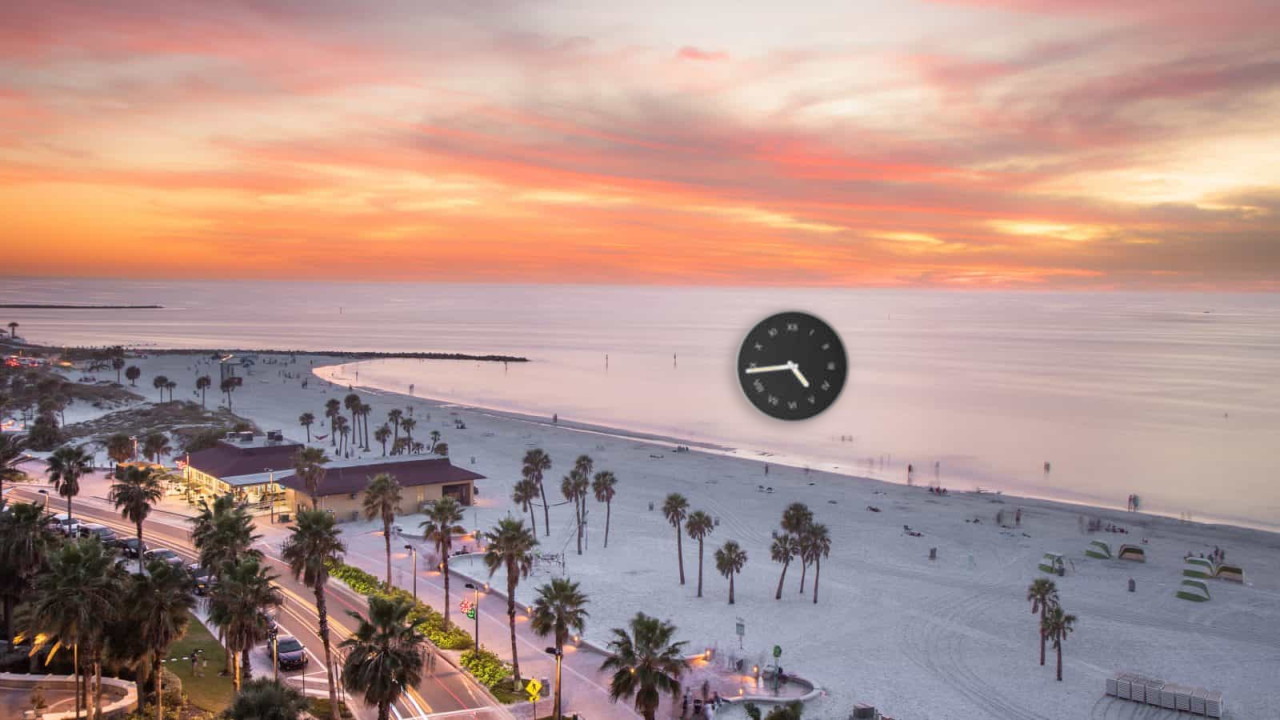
4:44
